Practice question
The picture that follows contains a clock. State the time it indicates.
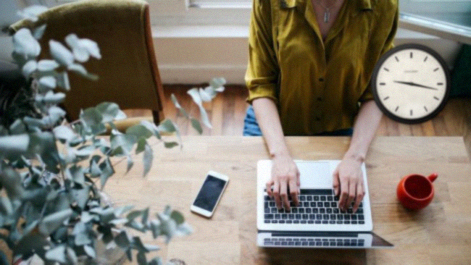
9:17
